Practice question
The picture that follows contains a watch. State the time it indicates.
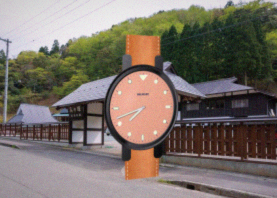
7:42
